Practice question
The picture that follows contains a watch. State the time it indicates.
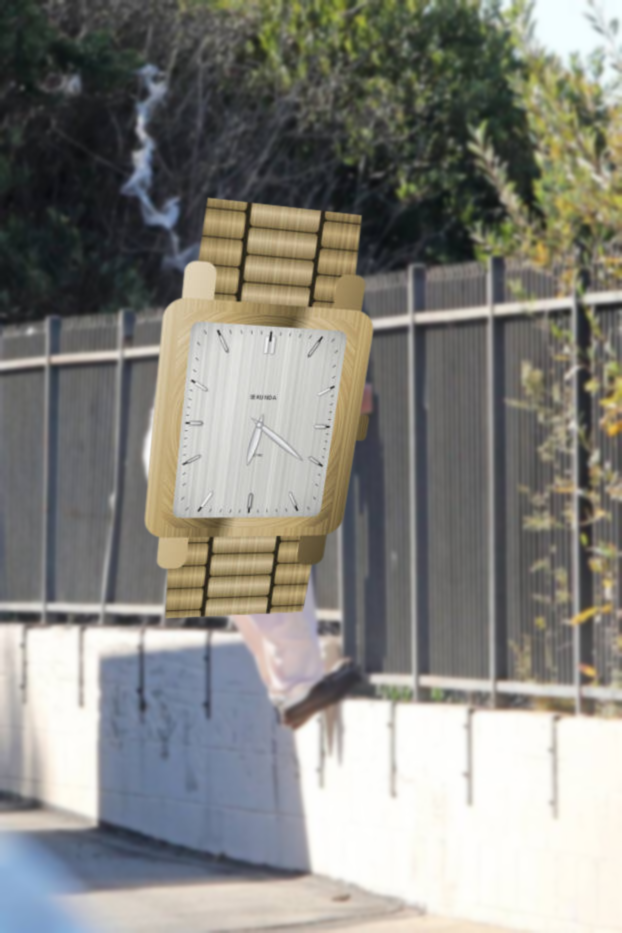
6:21
